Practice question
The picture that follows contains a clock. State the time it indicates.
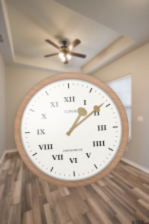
1:09
